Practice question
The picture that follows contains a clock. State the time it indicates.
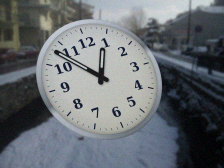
12:53
